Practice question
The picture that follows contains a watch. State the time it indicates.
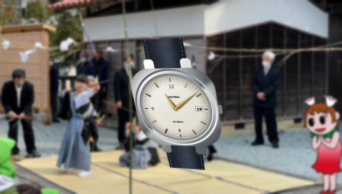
11:09
